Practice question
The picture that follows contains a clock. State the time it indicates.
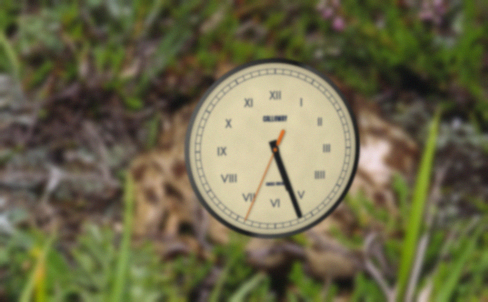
5:26:34
